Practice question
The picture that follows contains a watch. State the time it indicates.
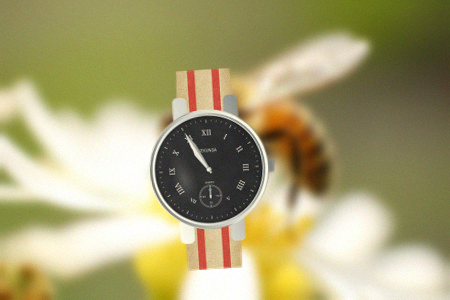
10:55
